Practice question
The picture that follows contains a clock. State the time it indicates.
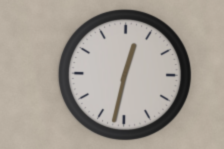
12:32
